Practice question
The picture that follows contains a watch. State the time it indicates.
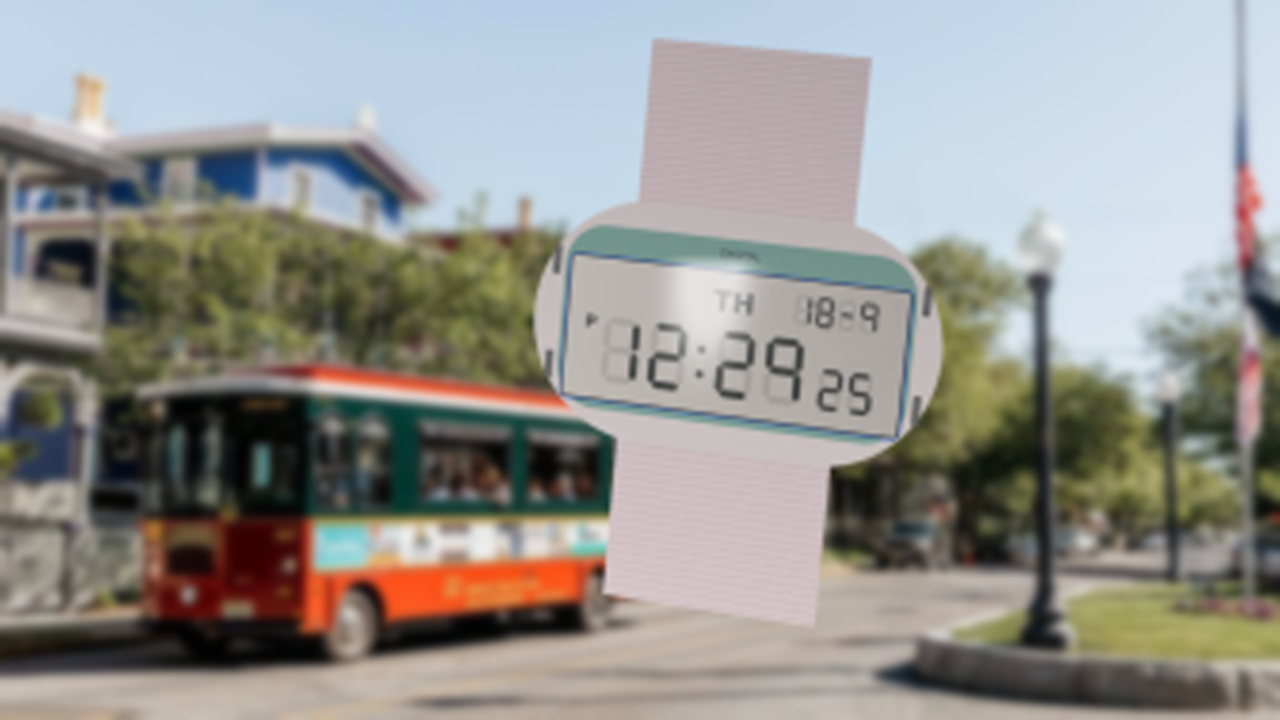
12:29:25
